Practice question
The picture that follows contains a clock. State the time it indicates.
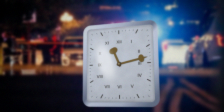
11:13
